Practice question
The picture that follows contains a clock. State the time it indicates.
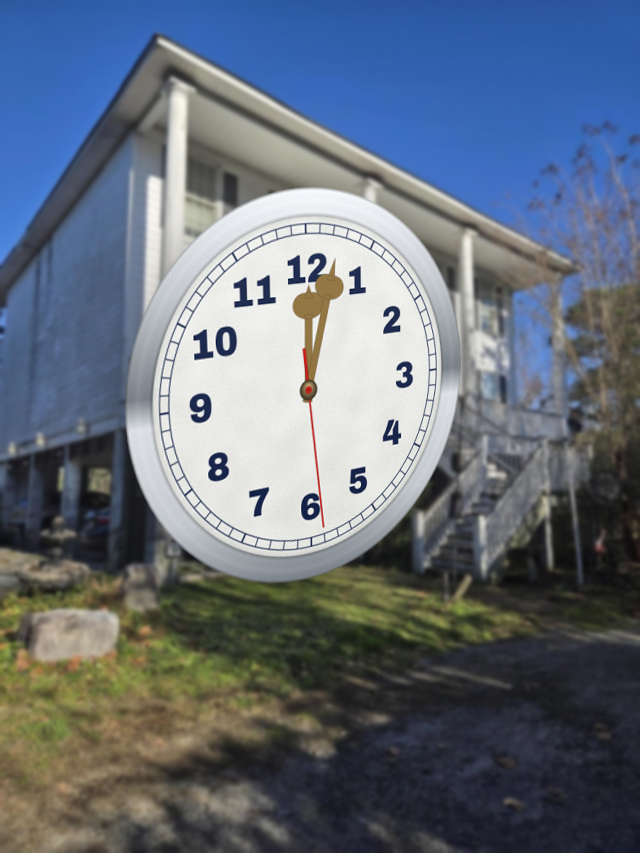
12:02:29
